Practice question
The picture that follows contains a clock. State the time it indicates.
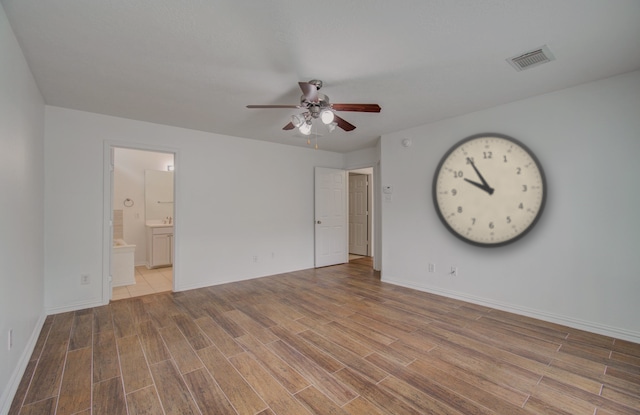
9:55
